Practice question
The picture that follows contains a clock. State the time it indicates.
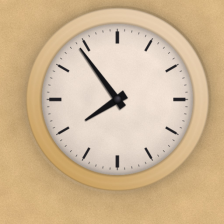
7:54
